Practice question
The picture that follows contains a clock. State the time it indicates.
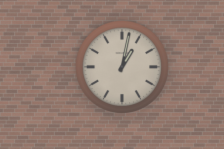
1:02
